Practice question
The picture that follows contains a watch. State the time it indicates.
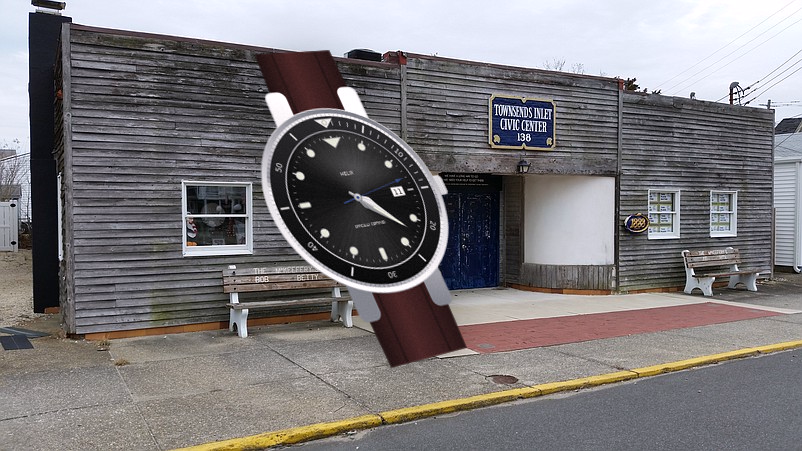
4:22:13
